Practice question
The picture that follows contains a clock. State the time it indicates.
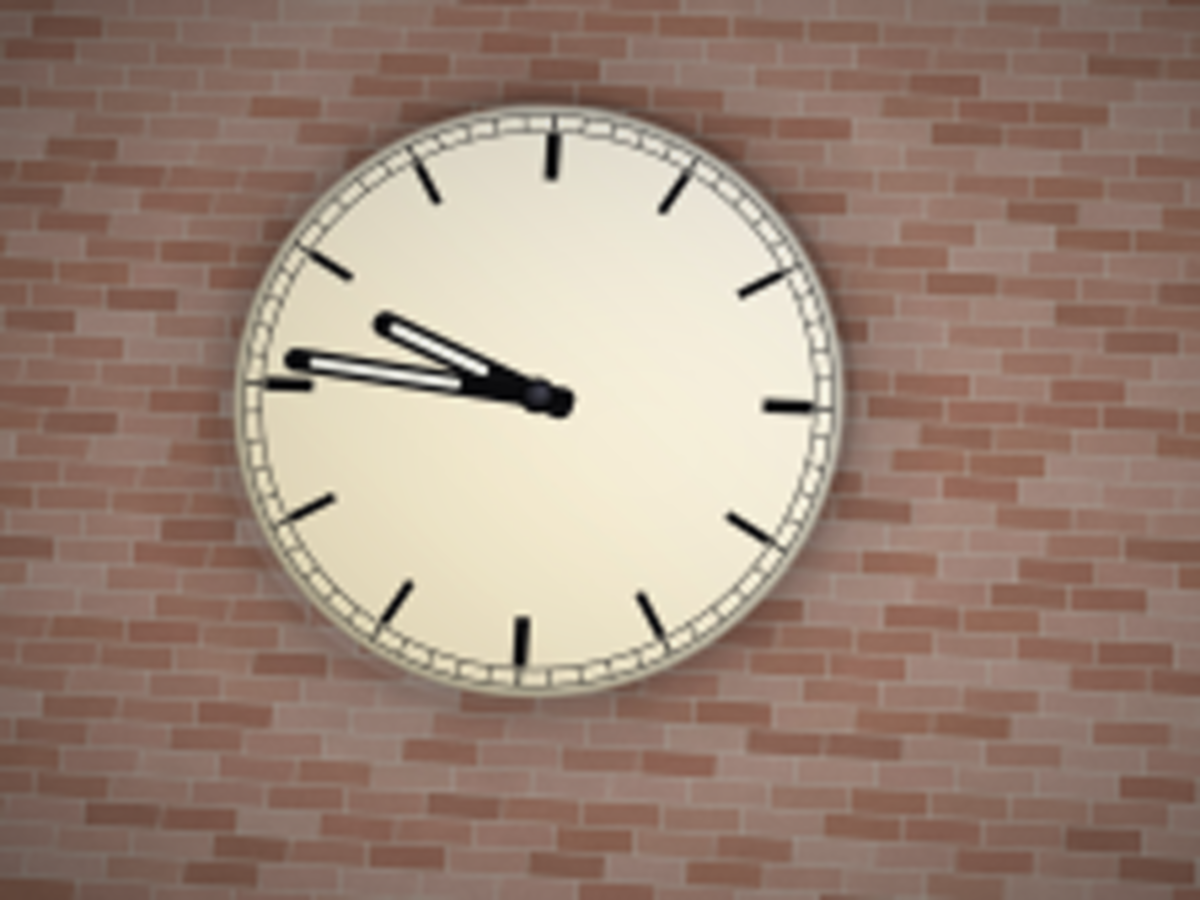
9:46
